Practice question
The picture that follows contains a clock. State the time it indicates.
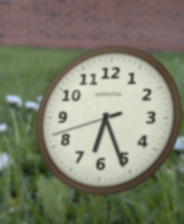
6:25:42
